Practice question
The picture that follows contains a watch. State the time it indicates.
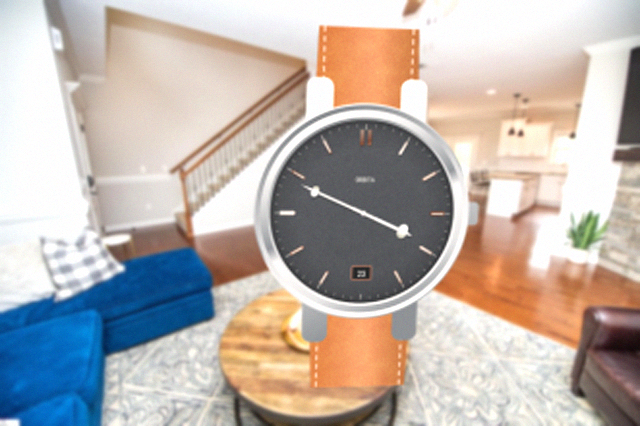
3:49
